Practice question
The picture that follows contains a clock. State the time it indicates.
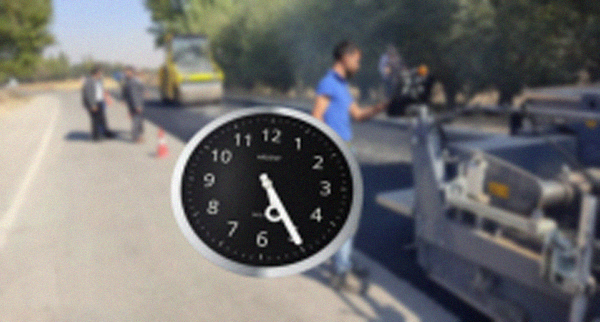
5:25
